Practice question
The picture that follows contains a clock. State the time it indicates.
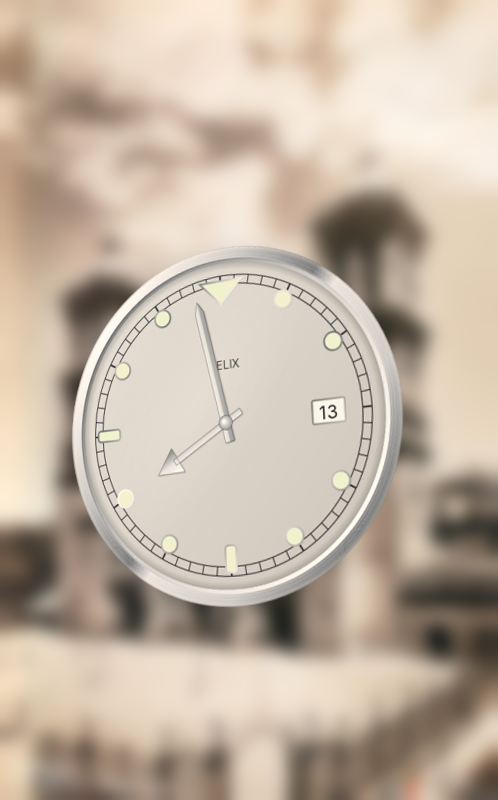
7:58
